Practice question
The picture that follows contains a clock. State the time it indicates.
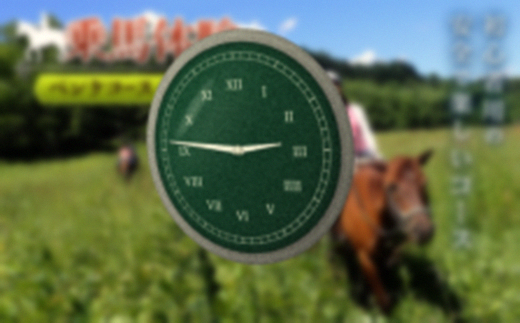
2:46
